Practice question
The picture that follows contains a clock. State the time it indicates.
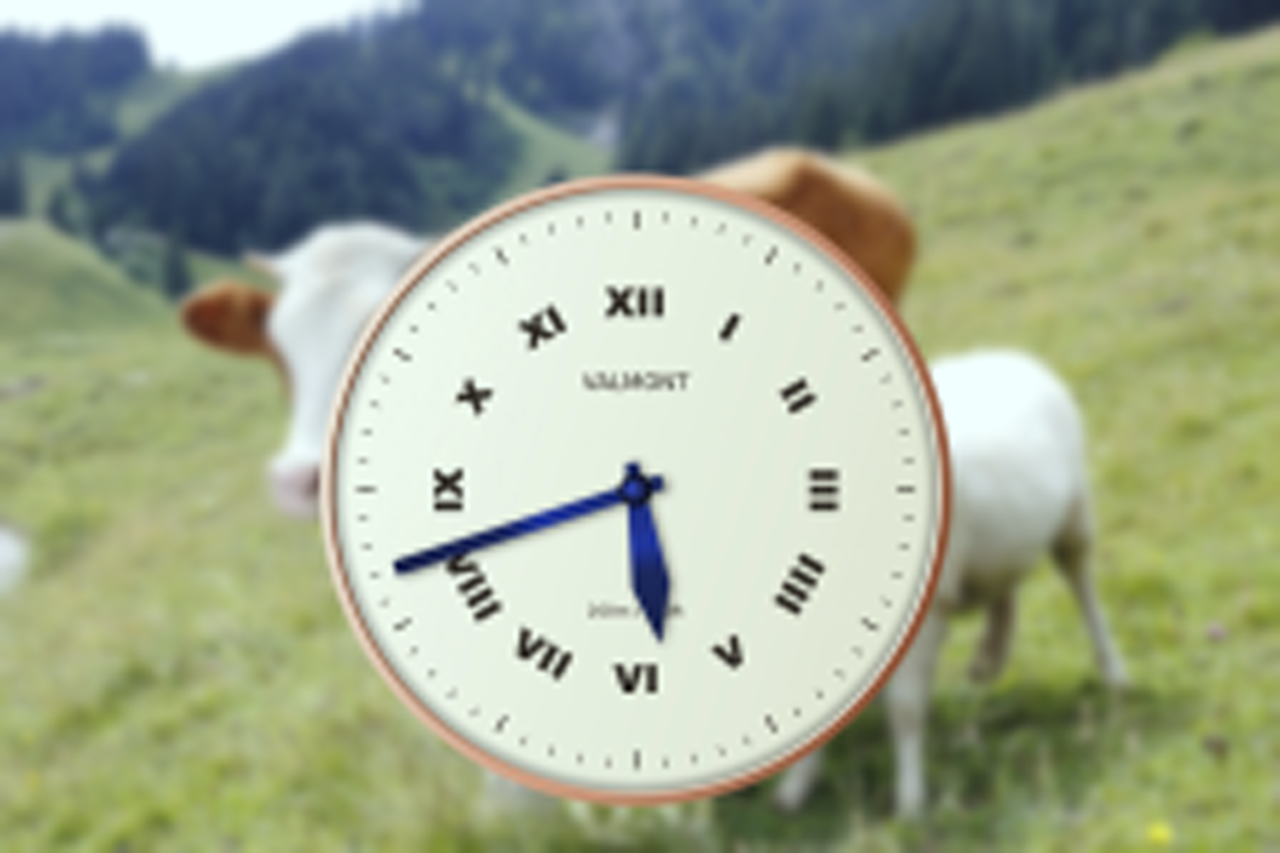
5:42
